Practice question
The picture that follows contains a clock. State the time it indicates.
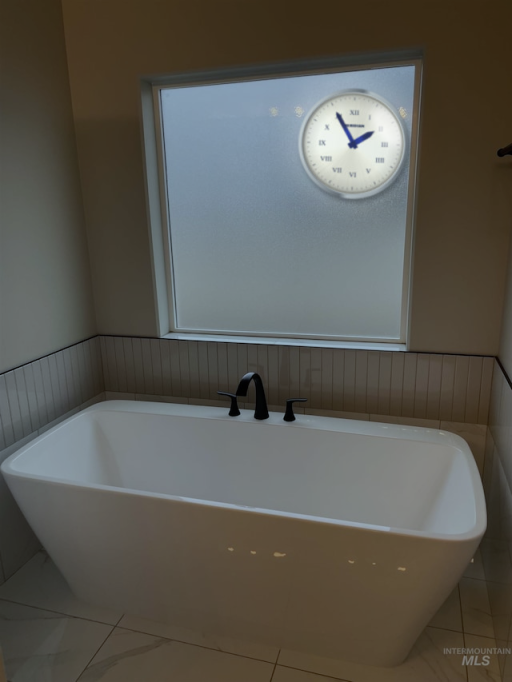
1:55
